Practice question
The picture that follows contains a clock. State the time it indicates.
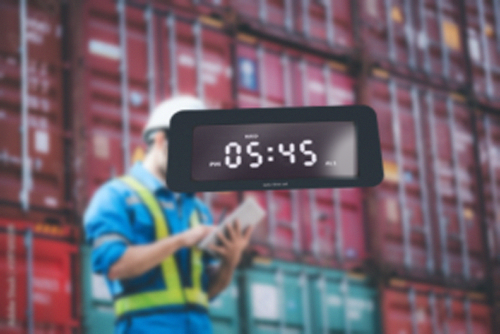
5:45
